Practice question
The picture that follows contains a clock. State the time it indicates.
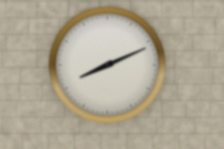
8:11
